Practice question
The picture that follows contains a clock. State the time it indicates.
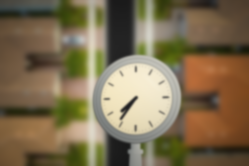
7:36
